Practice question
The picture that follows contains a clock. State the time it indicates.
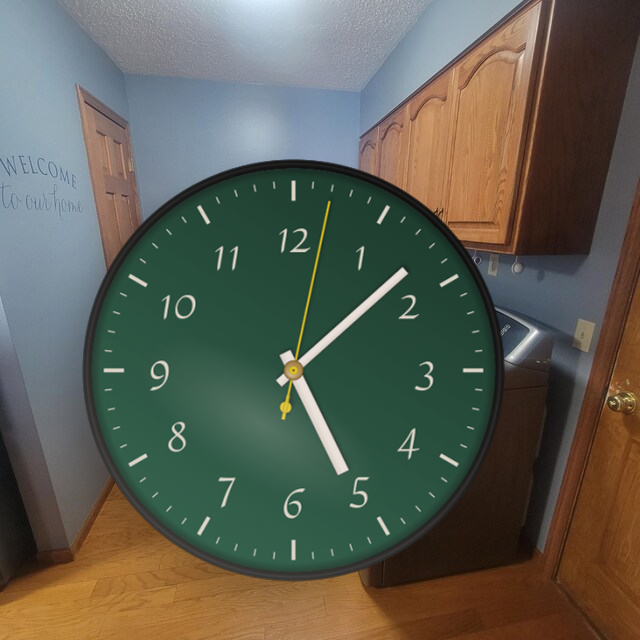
5:08:02
